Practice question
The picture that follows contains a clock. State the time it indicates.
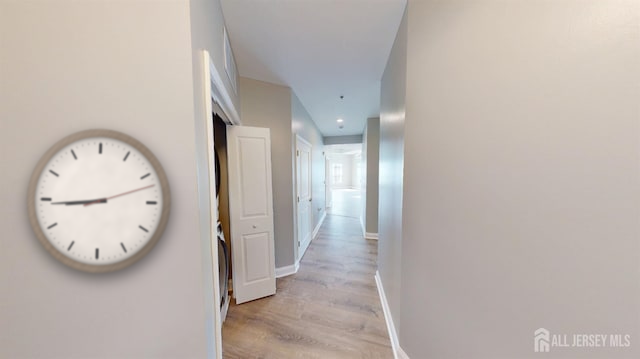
8:44:12
